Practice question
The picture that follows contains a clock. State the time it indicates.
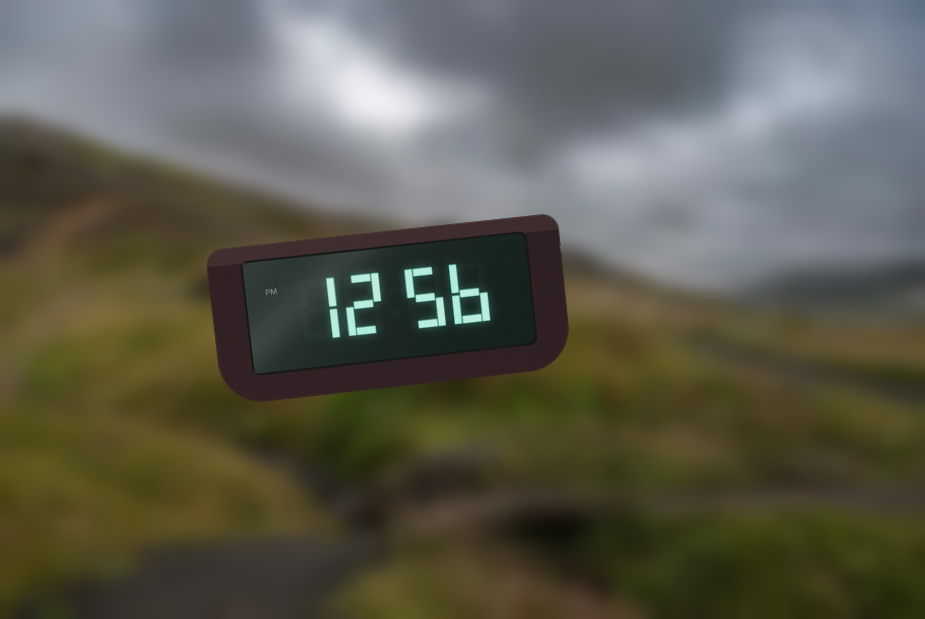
12:56
